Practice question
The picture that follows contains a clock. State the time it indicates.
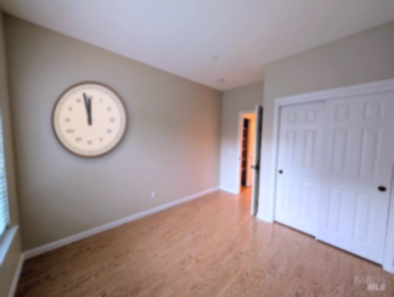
11:58
